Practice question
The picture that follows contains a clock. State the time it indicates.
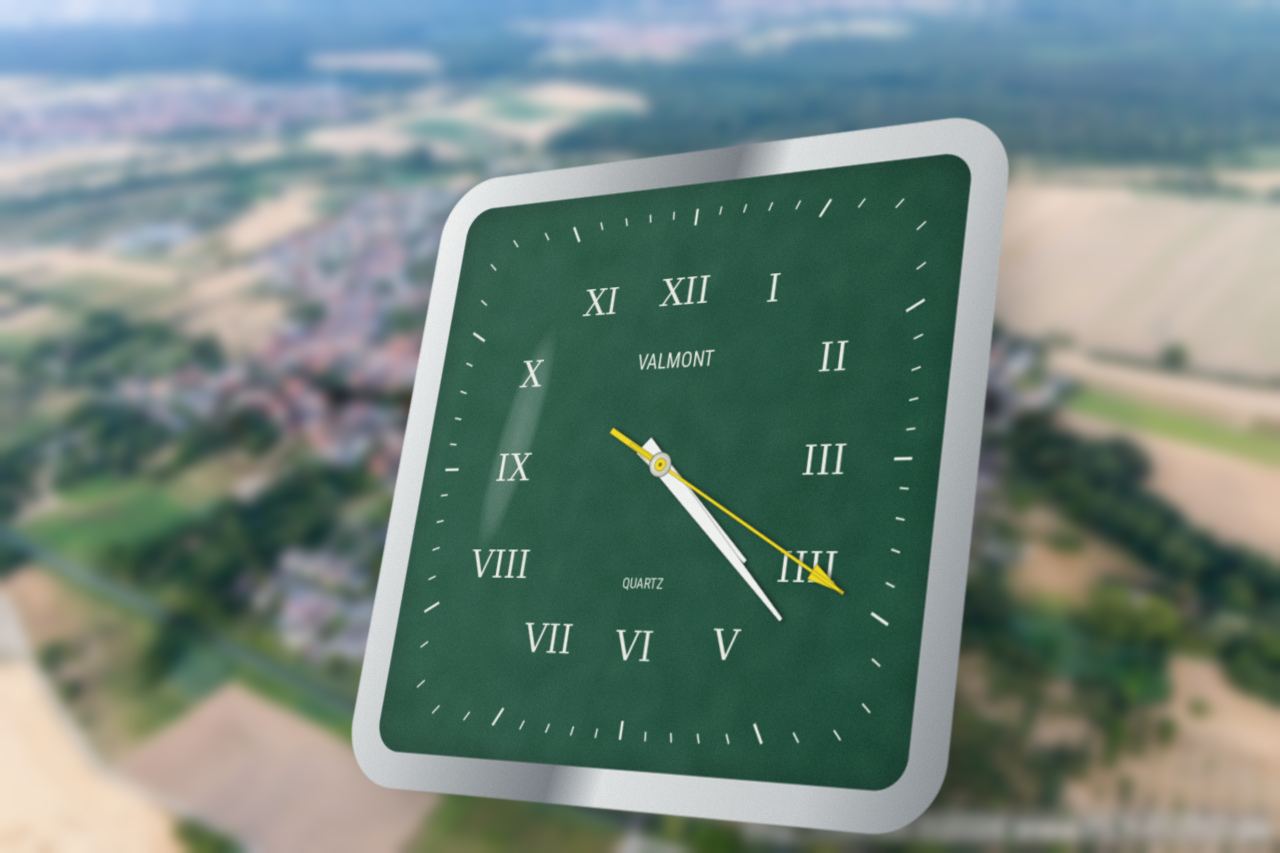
4:22:20
